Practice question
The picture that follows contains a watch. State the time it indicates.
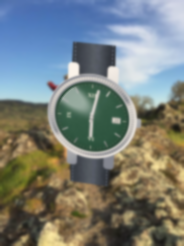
6:02
